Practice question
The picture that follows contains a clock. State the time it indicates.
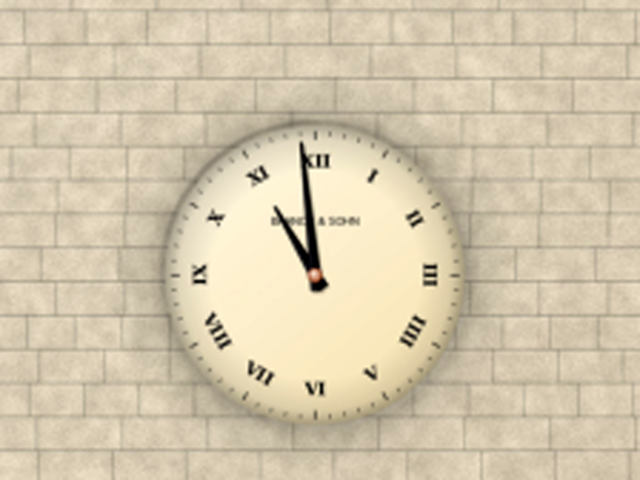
10:59
